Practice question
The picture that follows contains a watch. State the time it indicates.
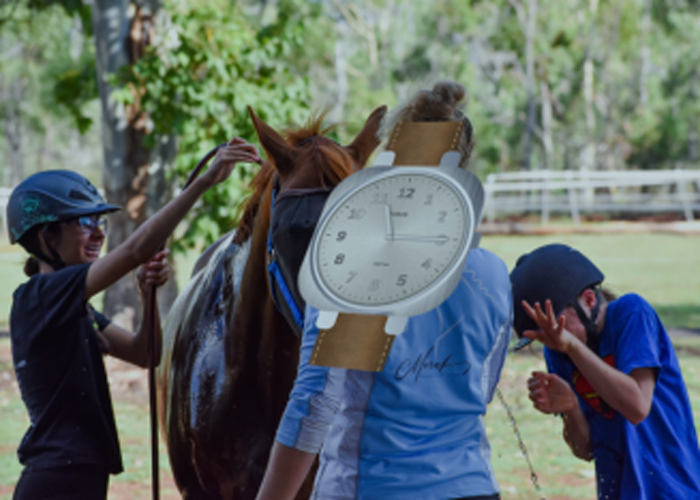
11:15
